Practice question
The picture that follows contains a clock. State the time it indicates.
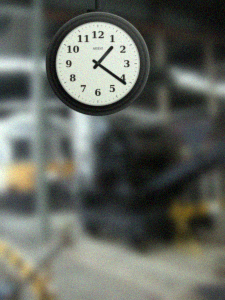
1:21
